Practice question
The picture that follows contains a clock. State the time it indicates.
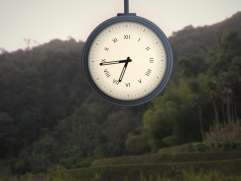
6:44
